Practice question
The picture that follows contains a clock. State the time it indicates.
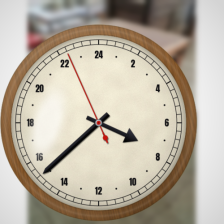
7:37:56
